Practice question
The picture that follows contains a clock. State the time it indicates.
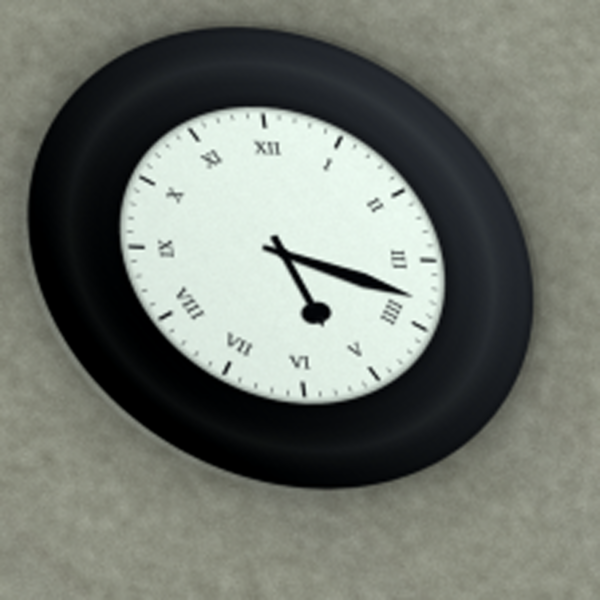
5:18
